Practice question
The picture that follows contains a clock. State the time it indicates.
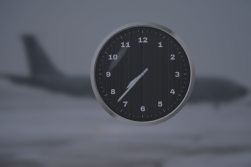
7:37
